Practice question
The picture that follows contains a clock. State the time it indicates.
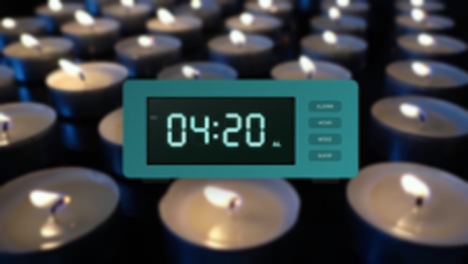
4:20
